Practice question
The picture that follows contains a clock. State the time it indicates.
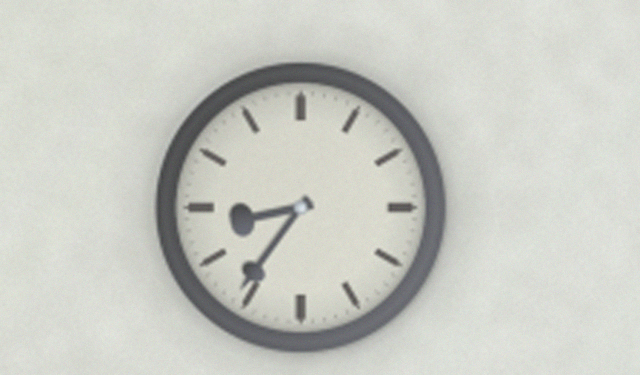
8:36
